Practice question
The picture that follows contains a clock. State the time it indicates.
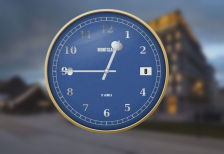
12:45
